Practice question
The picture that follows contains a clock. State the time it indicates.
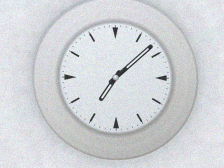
7:08
